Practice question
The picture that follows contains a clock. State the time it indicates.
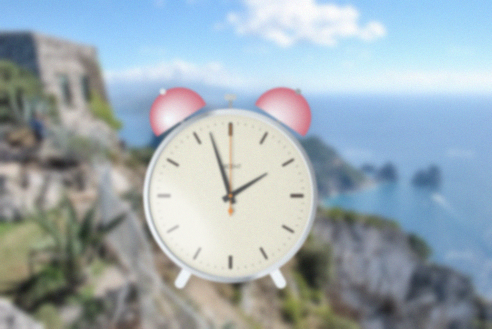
1:57:00
